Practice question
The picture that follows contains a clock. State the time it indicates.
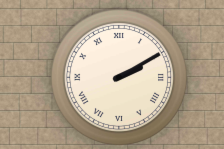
2:10
